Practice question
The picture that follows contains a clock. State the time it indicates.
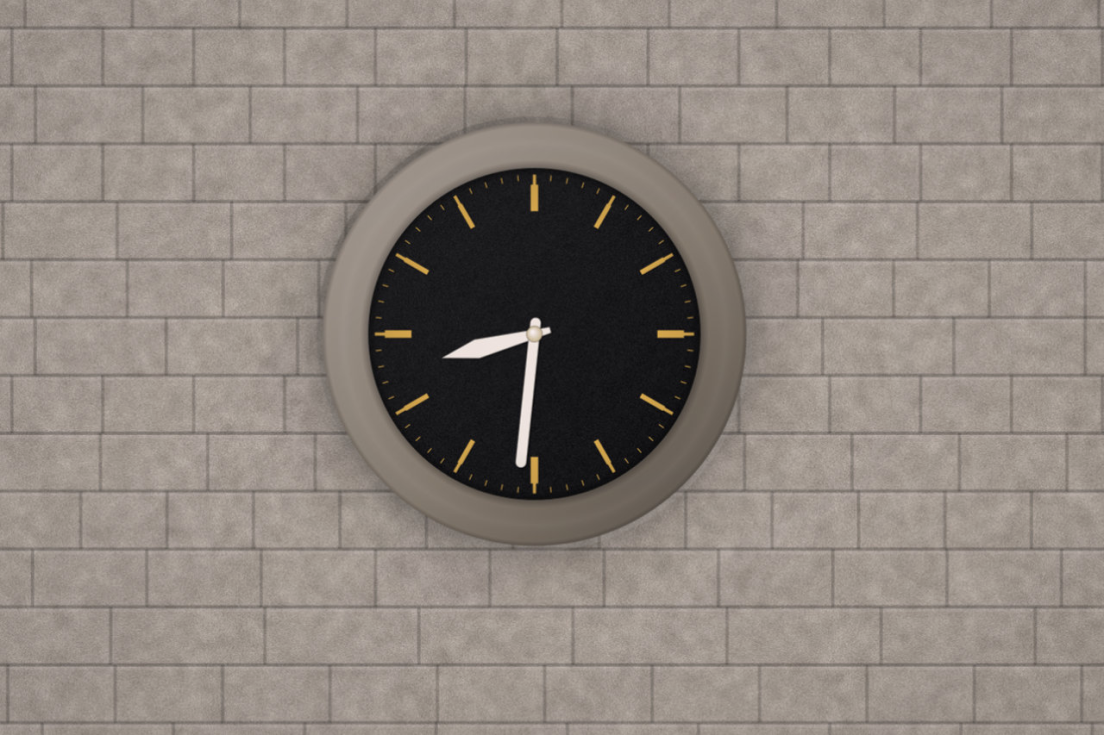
8:31
